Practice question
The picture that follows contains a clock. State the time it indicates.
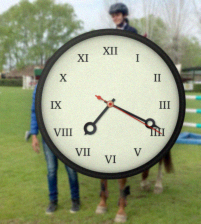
7:19:20
